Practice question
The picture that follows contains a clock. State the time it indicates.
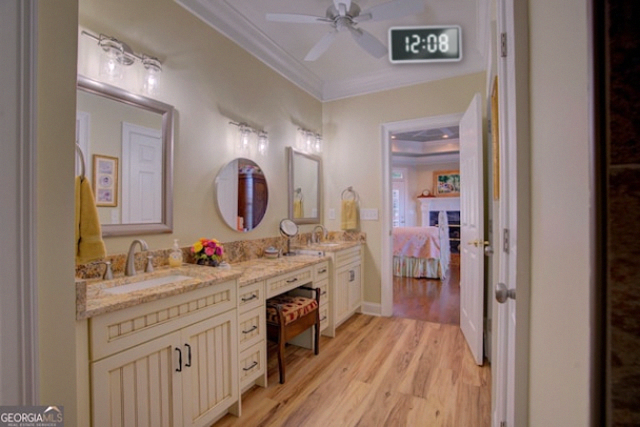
12:08
